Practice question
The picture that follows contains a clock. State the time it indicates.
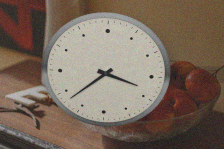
3:38
